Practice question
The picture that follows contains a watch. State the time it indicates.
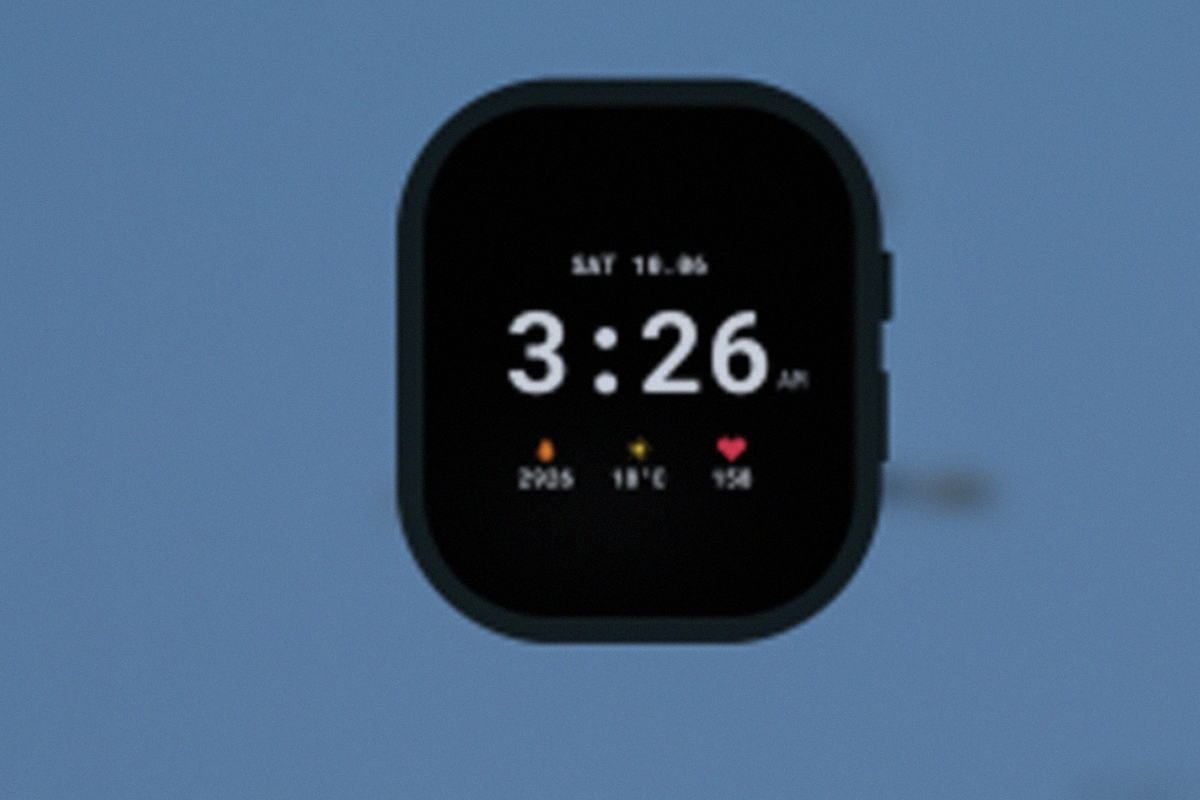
3:26
